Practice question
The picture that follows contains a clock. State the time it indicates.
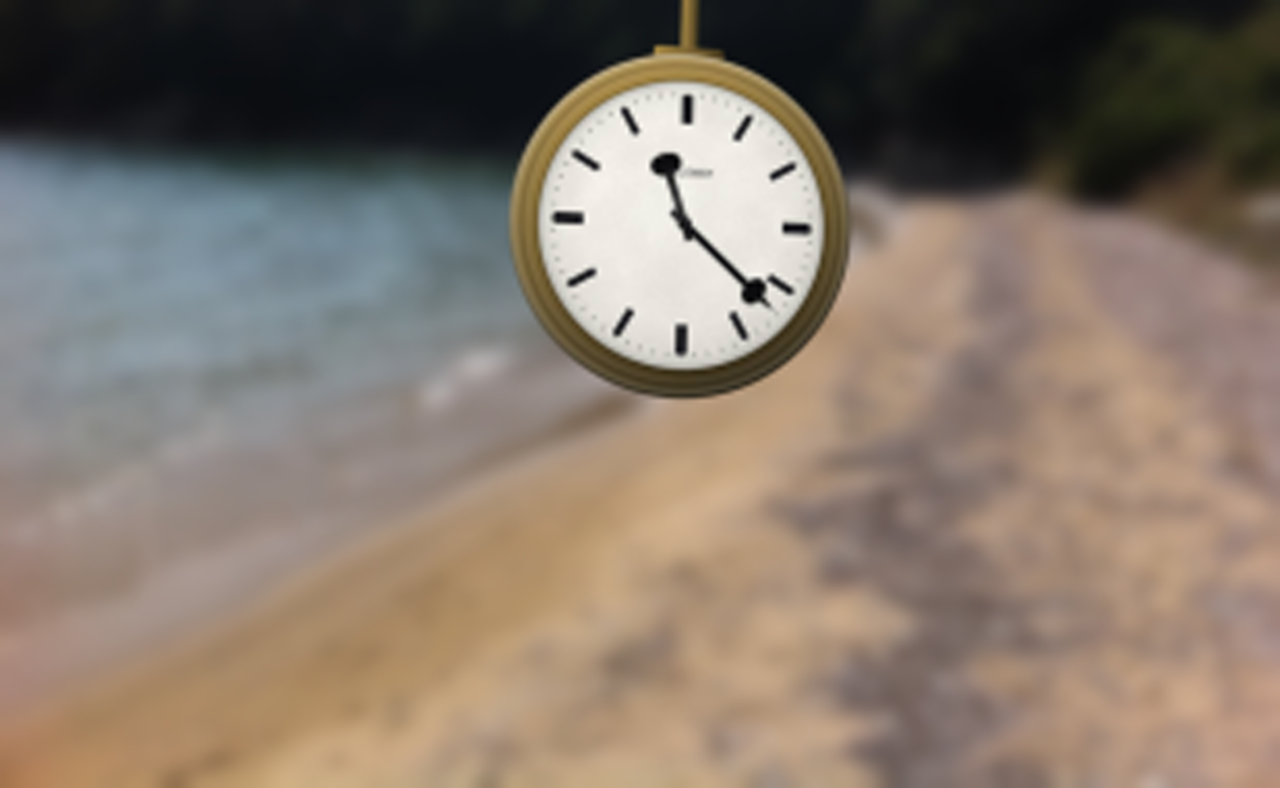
11:22
